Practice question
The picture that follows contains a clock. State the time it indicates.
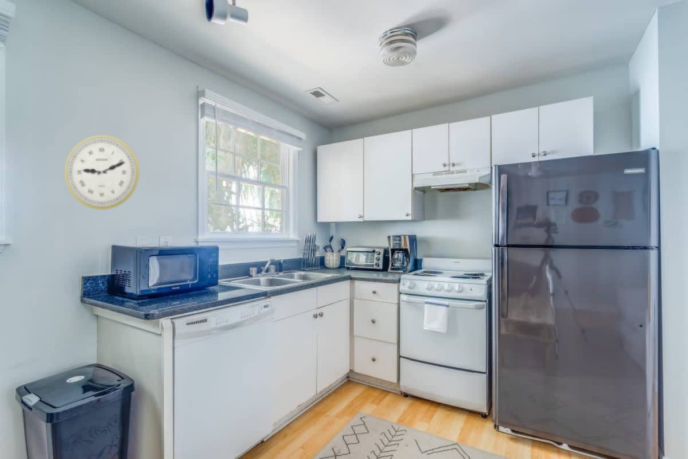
9:11
